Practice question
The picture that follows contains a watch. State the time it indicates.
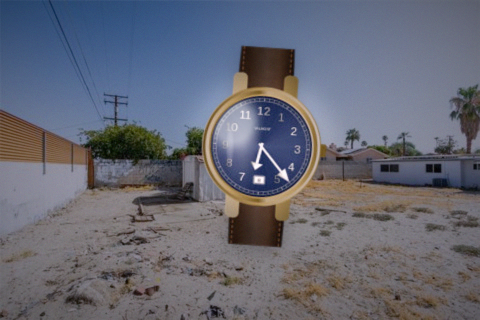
6:23
